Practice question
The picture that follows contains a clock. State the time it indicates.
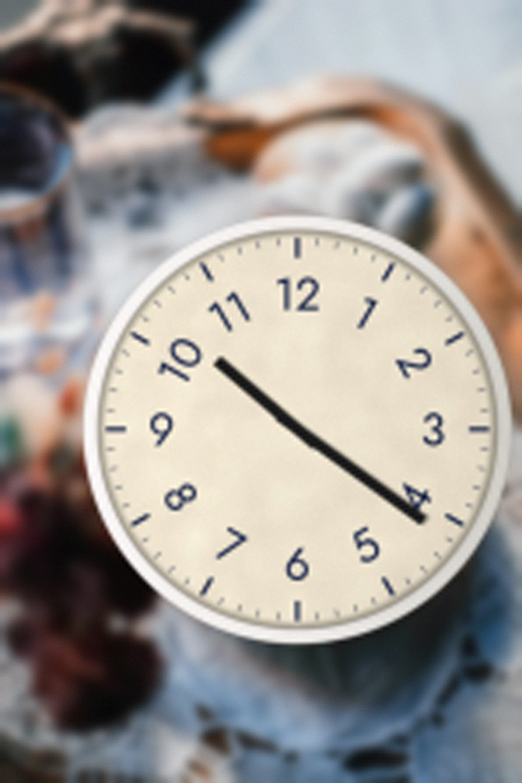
10:21
